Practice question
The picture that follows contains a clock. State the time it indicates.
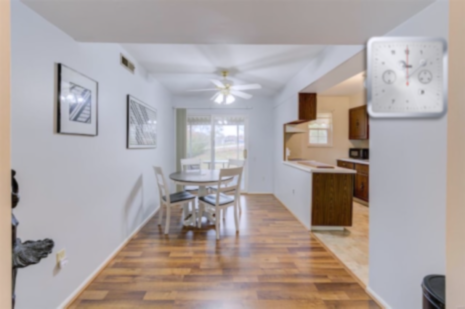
11:08
